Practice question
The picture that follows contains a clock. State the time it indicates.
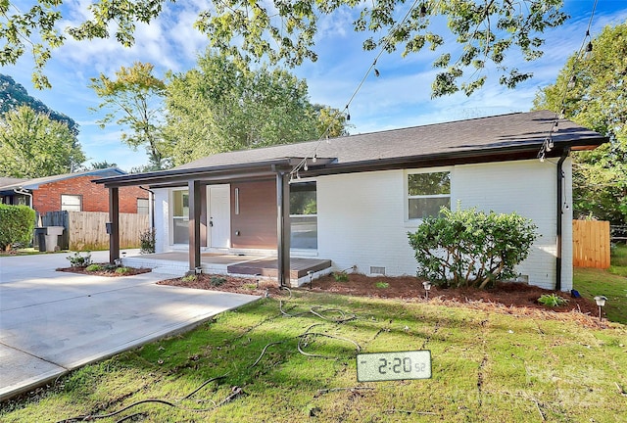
2:20:52
